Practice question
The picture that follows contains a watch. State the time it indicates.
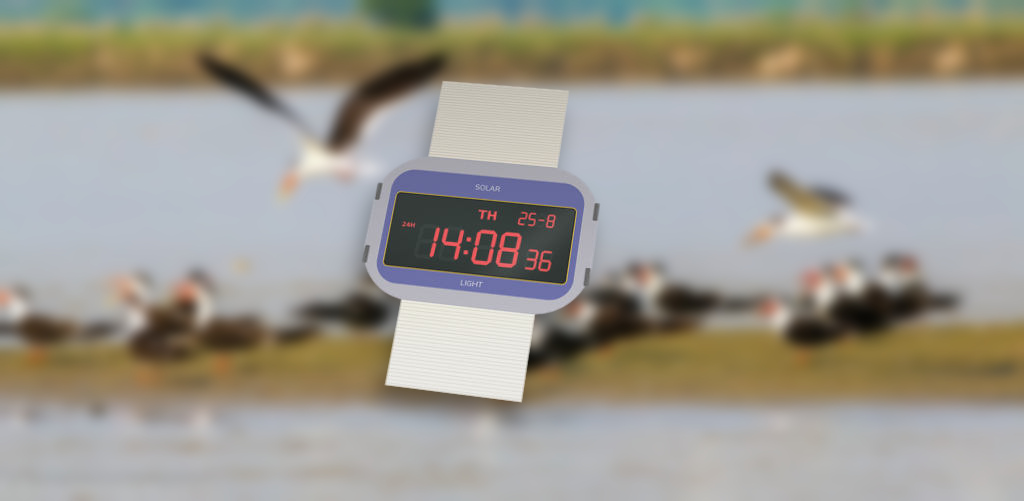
14:08:36
